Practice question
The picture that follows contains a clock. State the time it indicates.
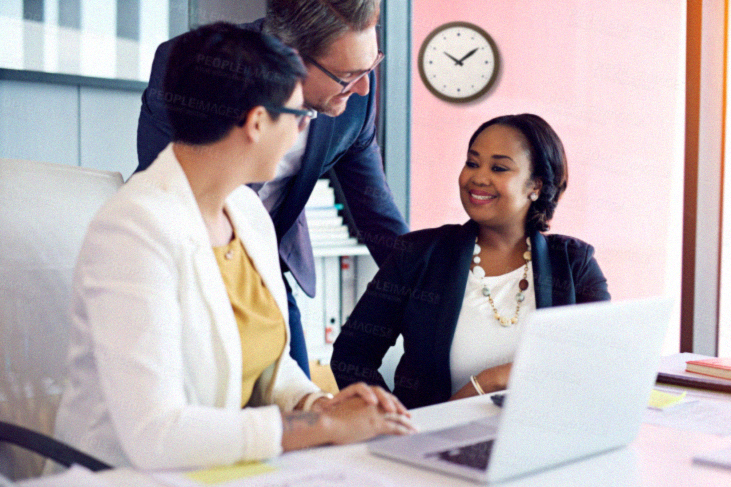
10:09
